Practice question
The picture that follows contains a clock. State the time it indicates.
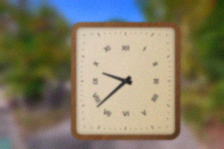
9:38
